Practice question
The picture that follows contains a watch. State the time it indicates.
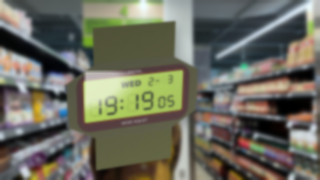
19:19:05
